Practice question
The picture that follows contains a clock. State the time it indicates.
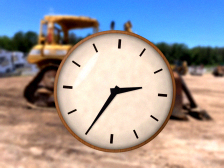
2:35
